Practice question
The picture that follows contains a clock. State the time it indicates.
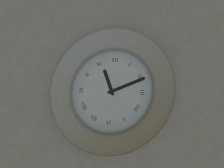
11:11
